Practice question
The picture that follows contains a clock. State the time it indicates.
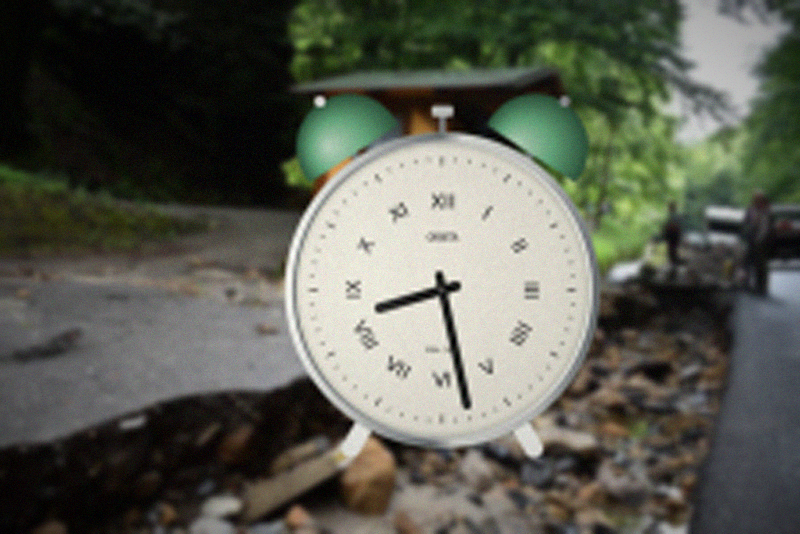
8:28
